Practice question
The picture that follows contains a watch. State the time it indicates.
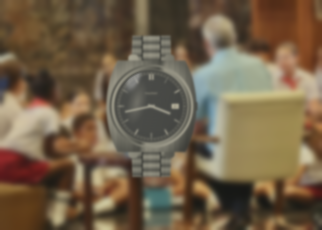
3:43
